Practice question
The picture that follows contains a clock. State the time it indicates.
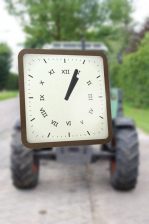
1:04
